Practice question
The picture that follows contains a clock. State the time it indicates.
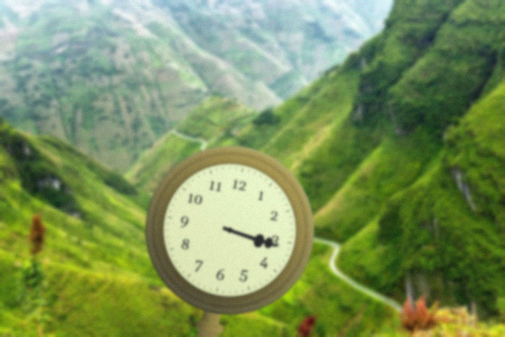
3:16
